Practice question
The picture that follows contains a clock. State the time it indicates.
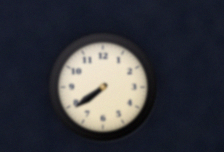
7:39
